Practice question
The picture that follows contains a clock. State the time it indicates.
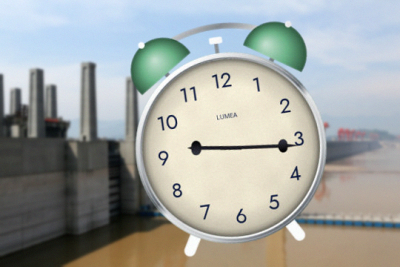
9:16
